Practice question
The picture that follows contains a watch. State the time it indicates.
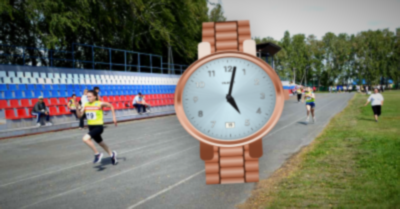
5:02
